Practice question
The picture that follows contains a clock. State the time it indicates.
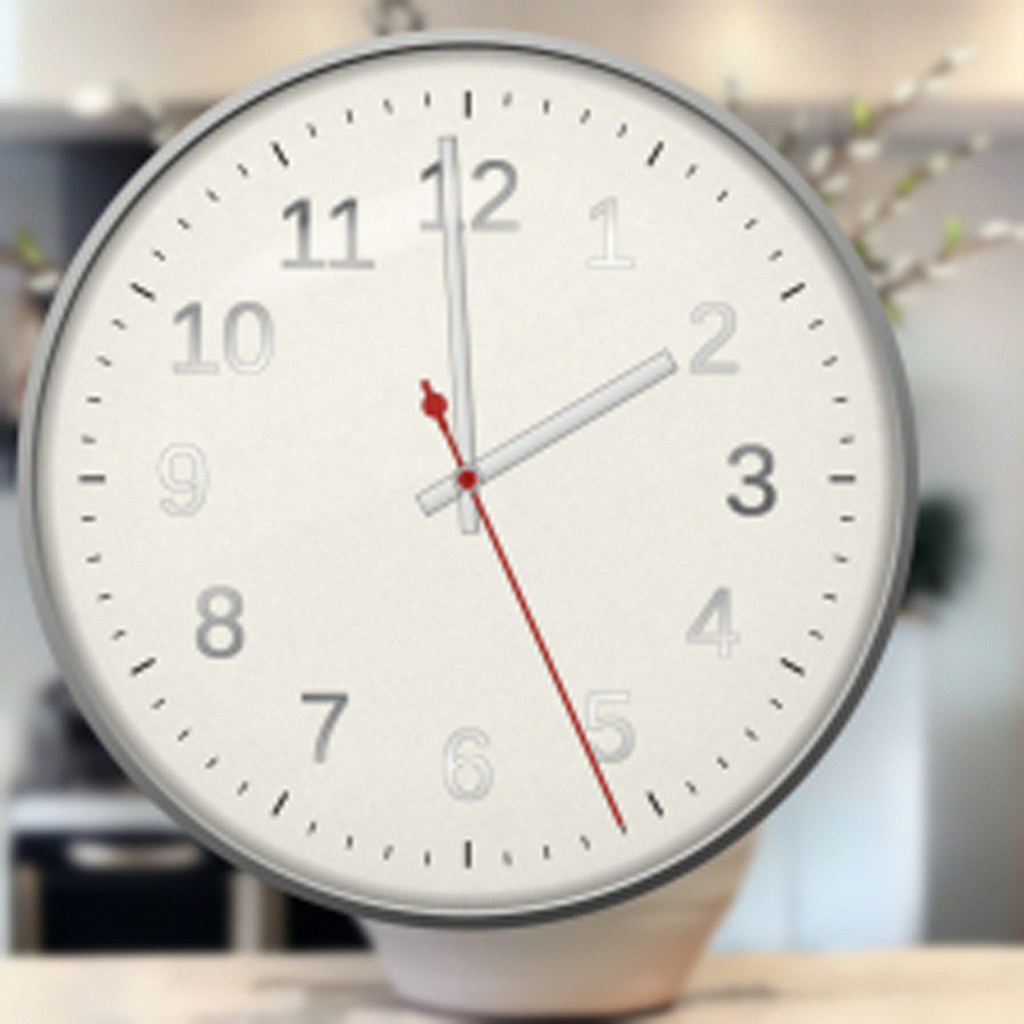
1:59:26
